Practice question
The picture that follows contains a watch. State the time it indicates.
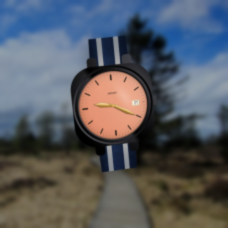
9:20
